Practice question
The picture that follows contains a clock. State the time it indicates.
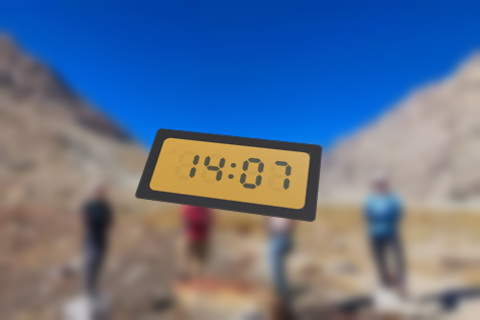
14:07
